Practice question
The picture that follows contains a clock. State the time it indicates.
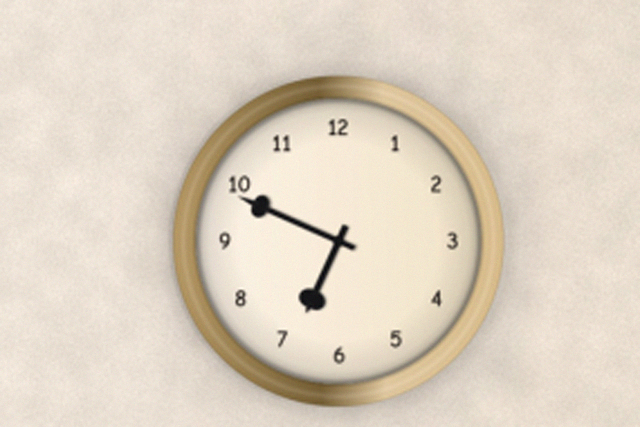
6:49
